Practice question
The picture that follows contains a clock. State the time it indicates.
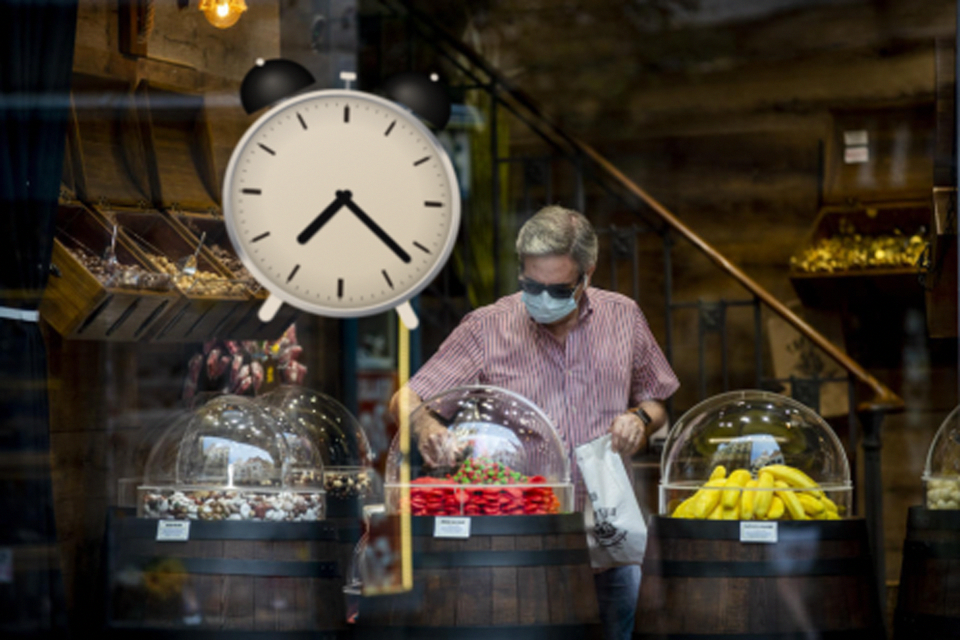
7:22
